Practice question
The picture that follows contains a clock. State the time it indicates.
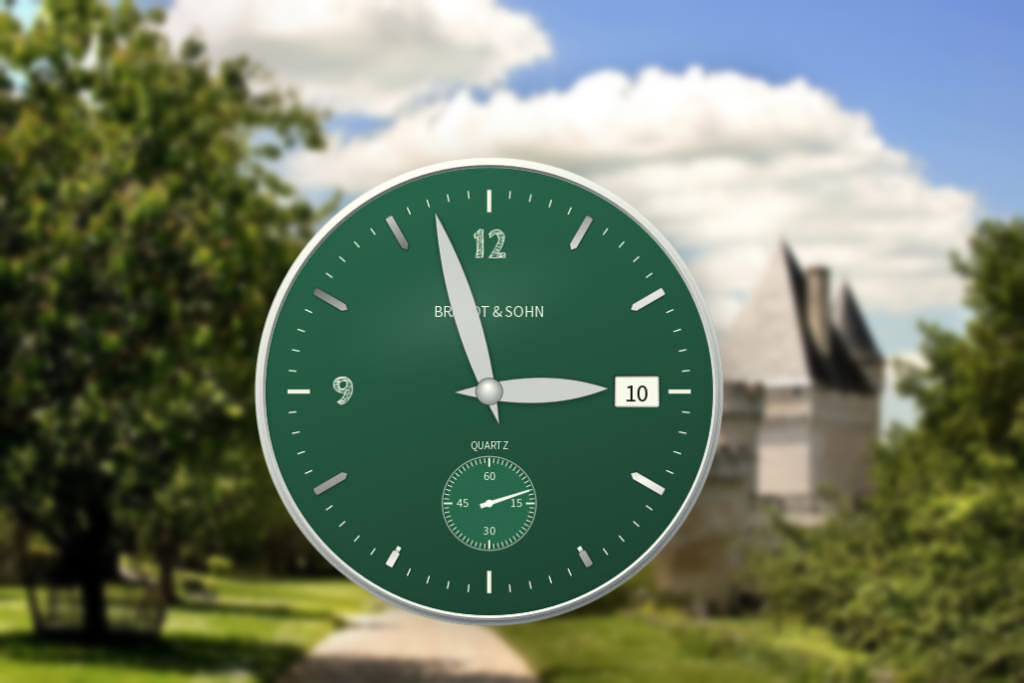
2:57:12
